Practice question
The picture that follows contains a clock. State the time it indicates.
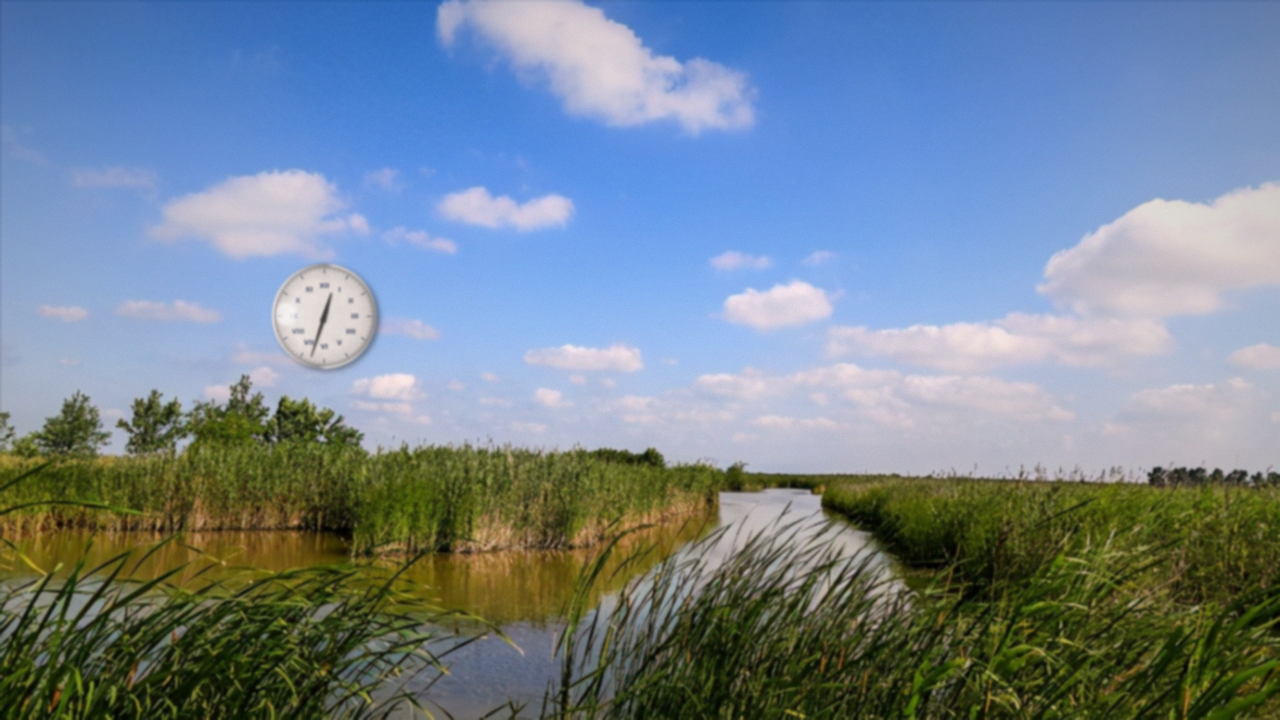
12:33
